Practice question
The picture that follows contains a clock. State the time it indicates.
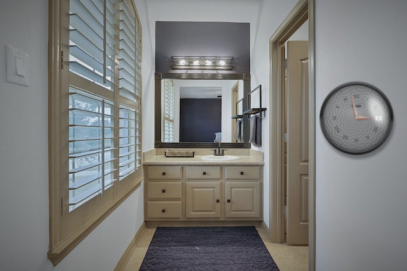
2:58
